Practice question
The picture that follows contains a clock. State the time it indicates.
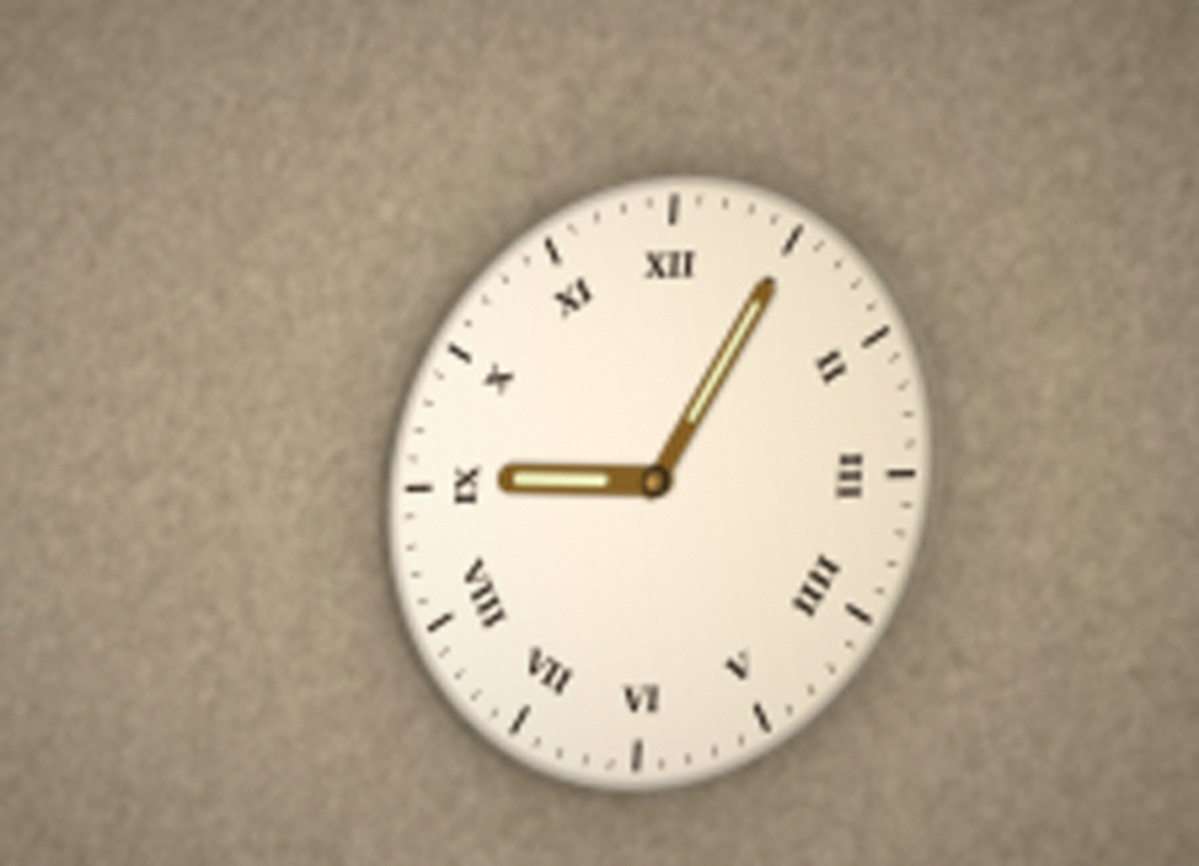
9:05
